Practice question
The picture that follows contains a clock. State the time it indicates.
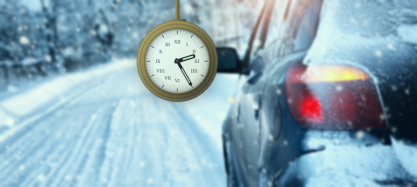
2:25
